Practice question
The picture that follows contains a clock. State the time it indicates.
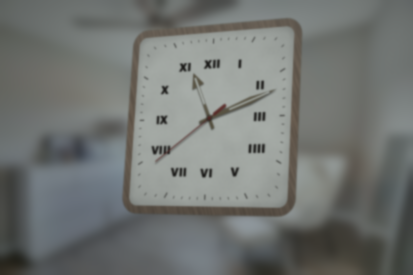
11:11:39
